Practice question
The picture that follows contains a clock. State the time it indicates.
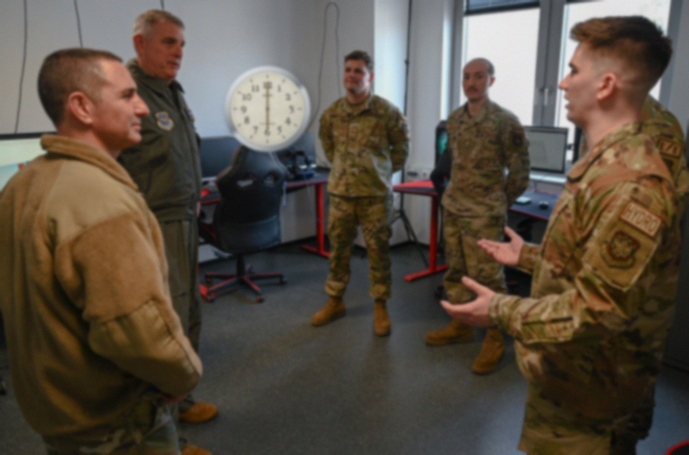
6:00
